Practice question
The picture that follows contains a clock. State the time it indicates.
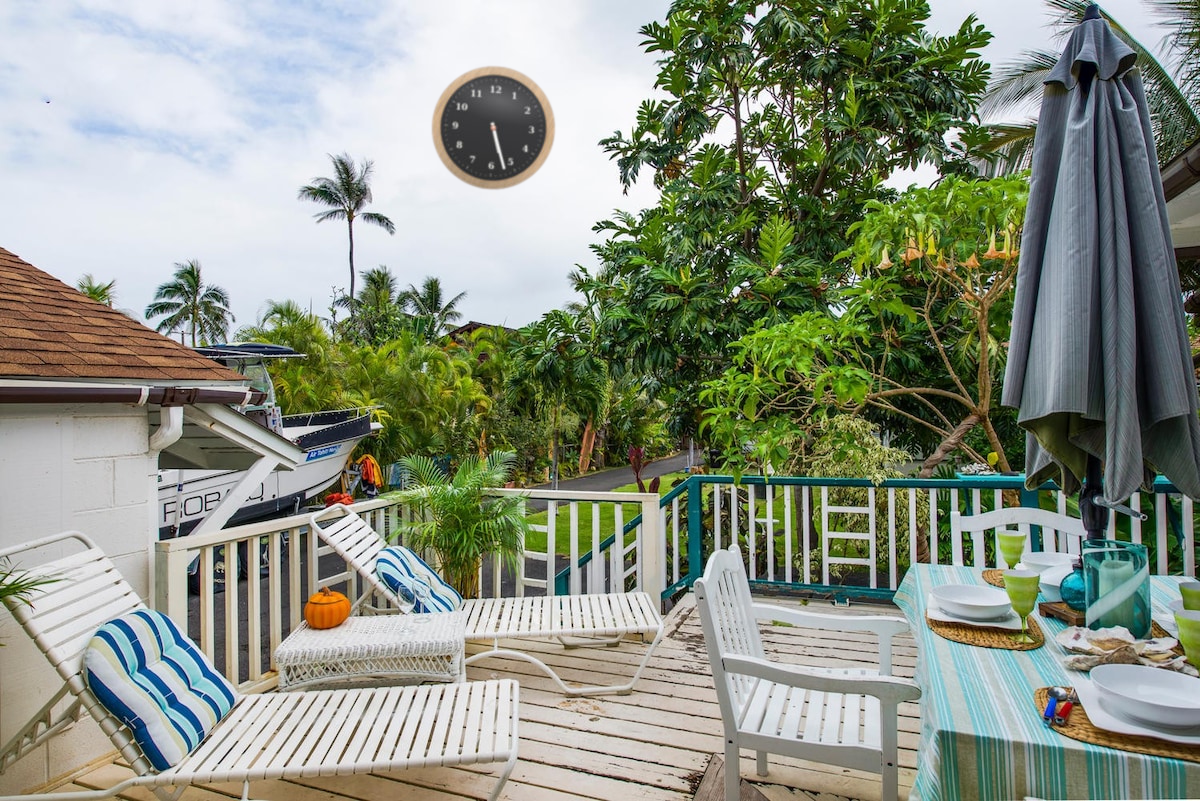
5:27
